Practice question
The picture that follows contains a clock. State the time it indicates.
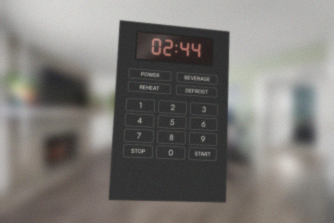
2:44
